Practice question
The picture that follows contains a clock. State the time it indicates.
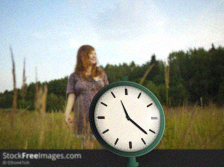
11:22
